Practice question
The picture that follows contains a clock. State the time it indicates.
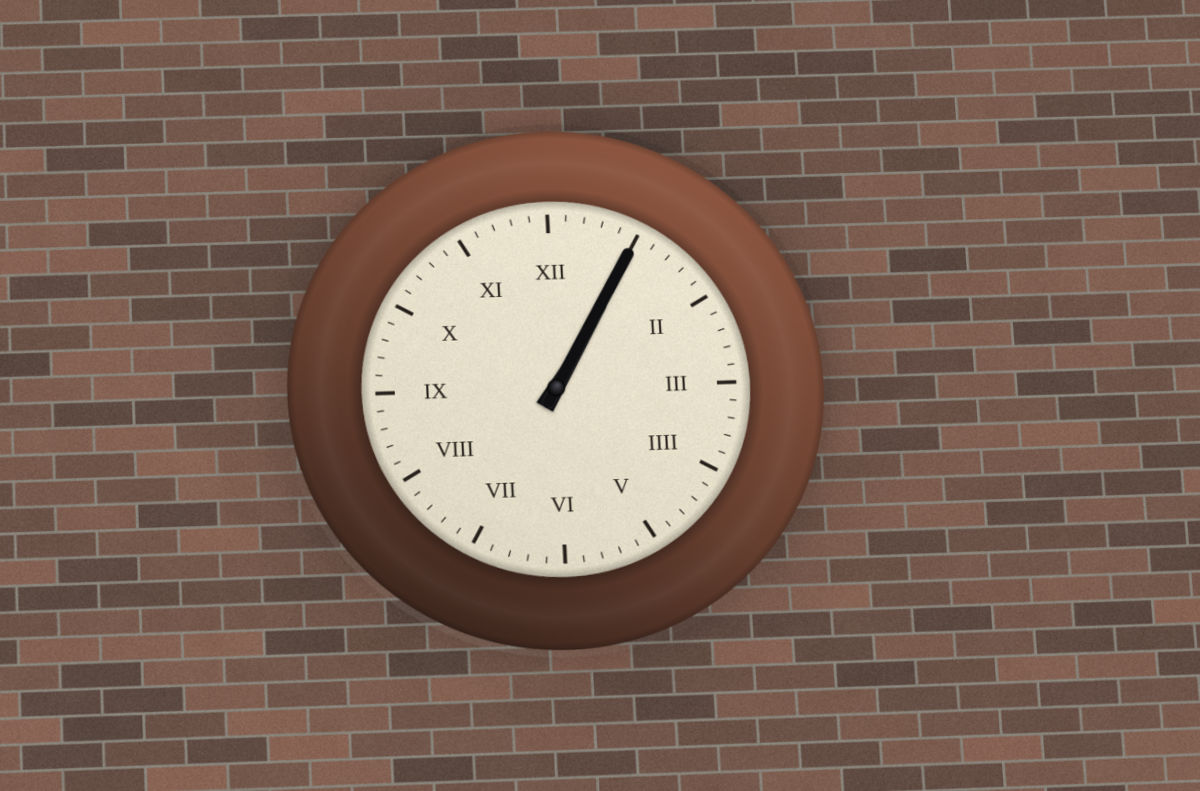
1:05
